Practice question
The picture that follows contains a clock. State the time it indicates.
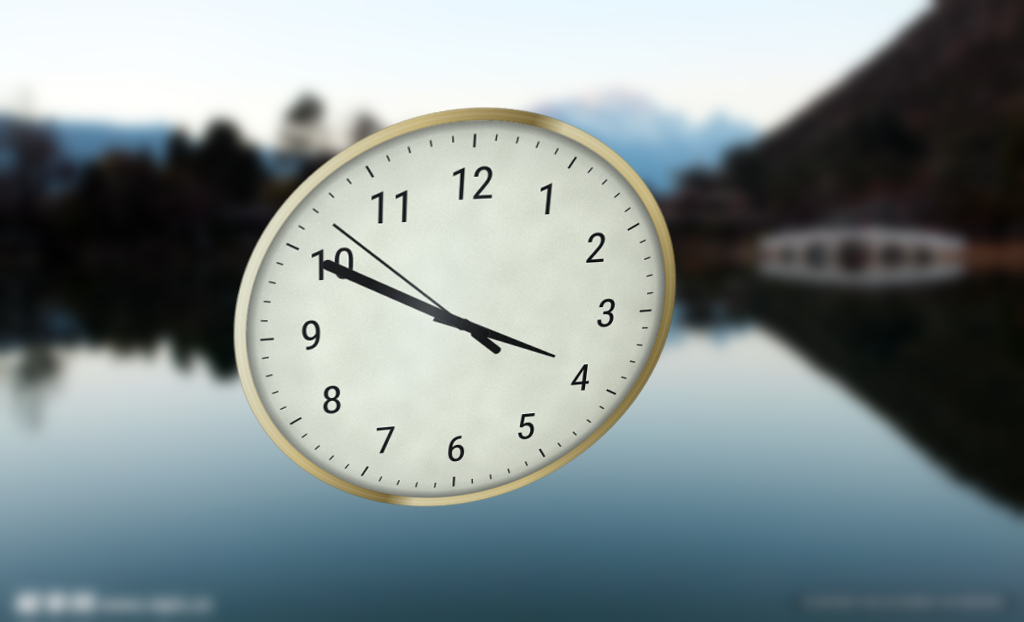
3:49:52
